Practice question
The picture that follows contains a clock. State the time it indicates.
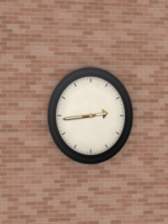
2:44
